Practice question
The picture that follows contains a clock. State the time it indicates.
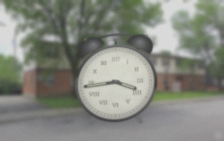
3:44
